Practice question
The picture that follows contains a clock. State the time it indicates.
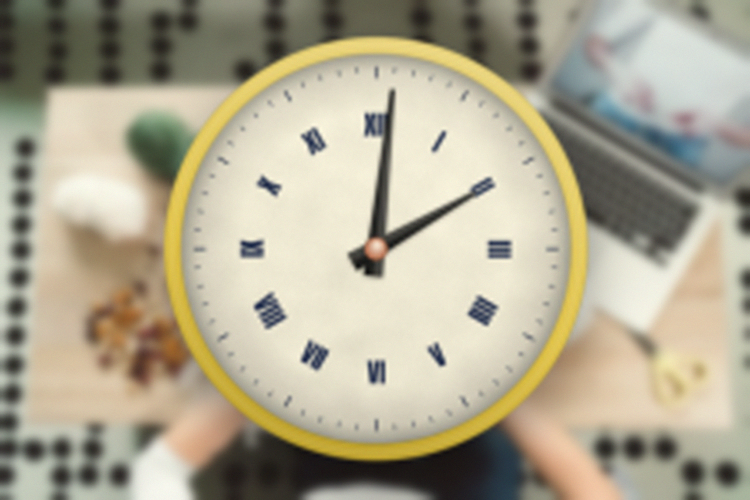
2:01
